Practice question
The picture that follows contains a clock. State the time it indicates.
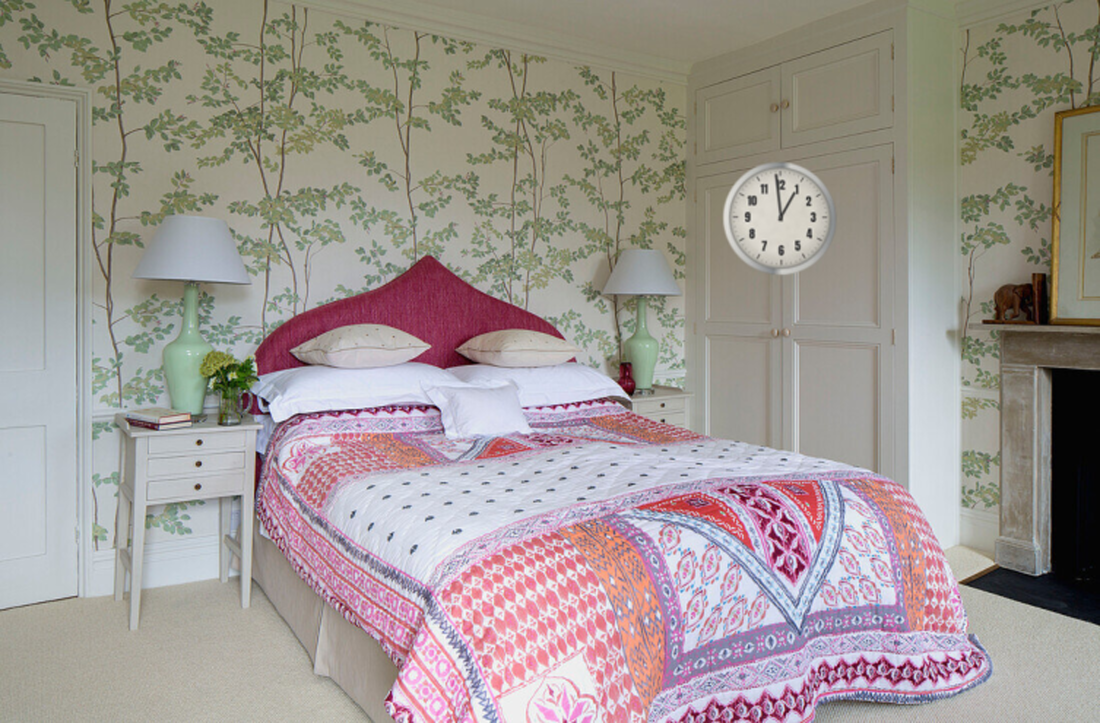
12:59
